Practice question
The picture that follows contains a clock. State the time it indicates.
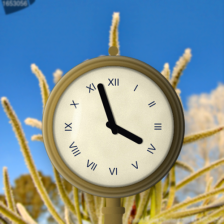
3:57
